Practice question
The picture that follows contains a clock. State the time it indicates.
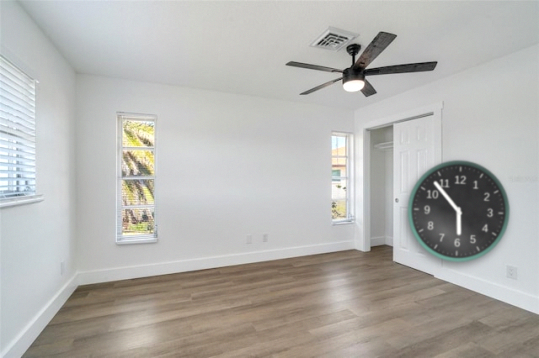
5:53
